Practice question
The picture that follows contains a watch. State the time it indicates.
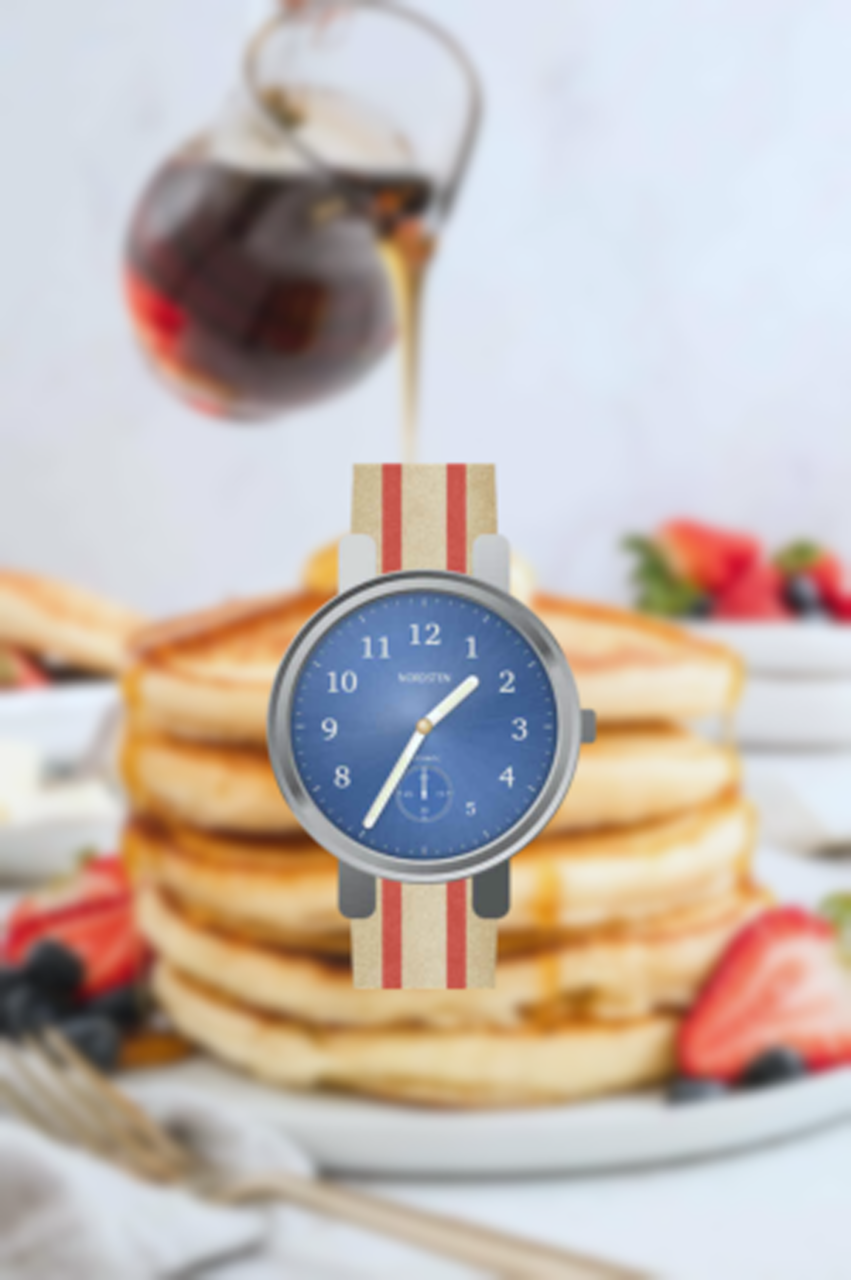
1:35
